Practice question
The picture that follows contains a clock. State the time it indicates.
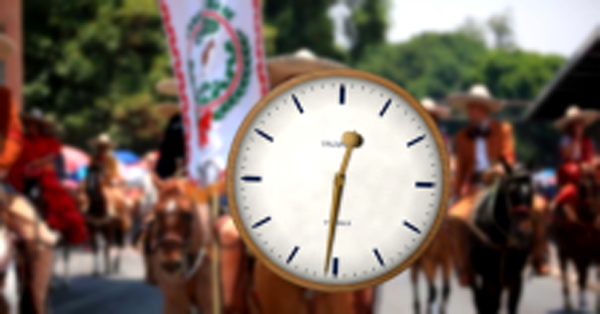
12:31
